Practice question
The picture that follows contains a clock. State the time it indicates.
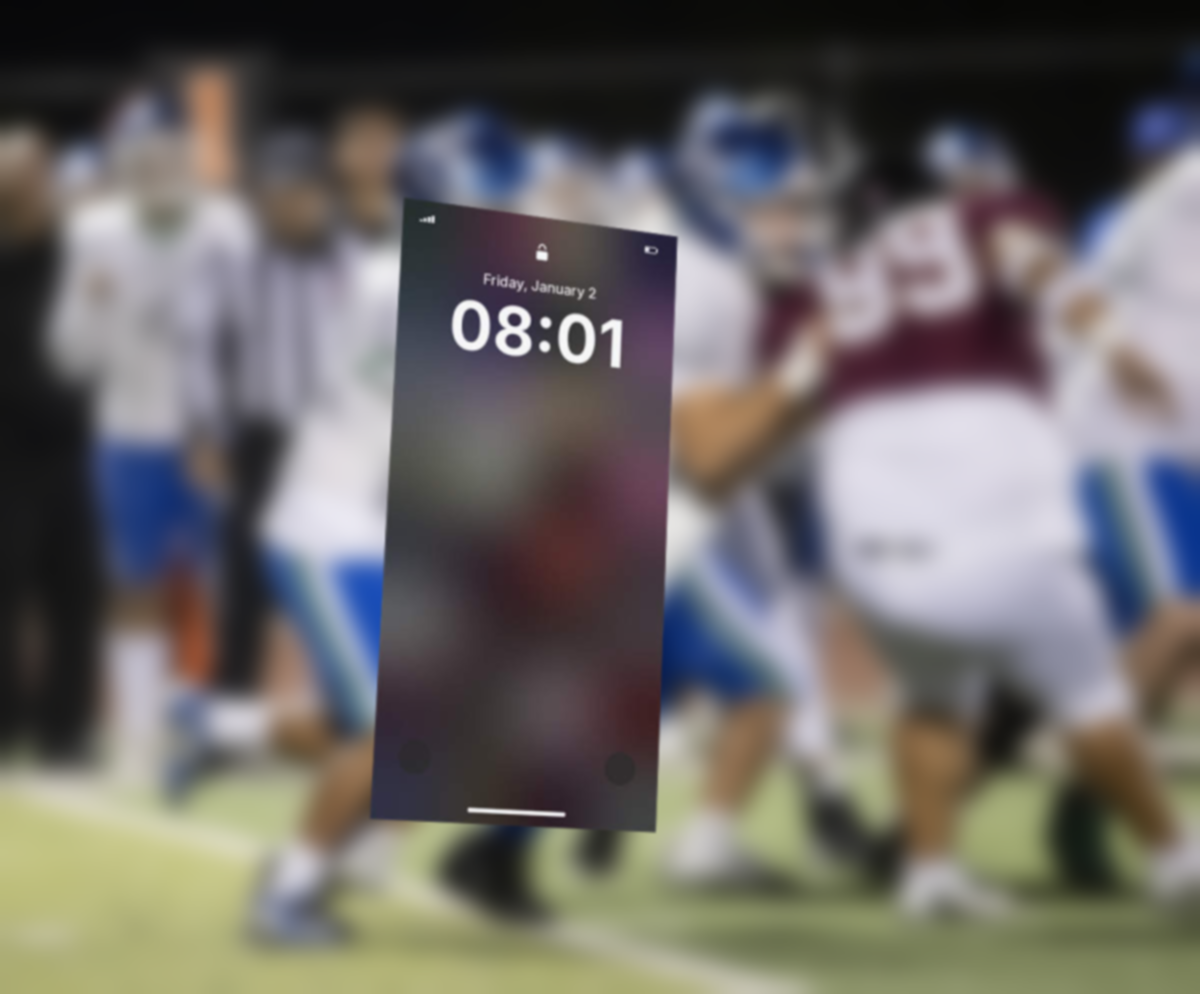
8:01
